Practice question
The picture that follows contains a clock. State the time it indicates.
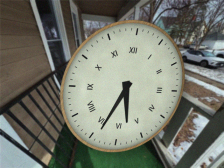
5:34
